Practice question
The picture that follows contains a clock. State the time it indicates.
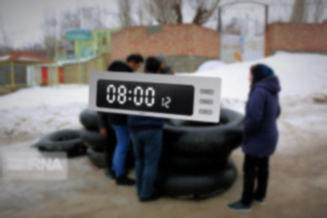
8:00
